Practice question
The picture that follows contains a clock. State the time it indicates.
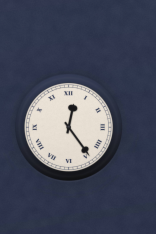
12:24
